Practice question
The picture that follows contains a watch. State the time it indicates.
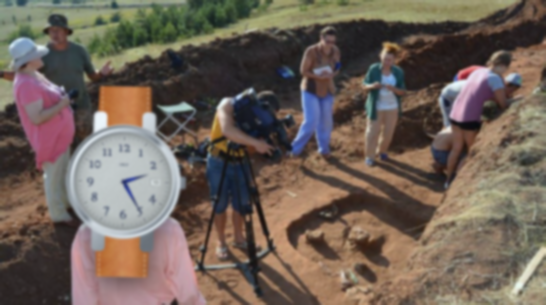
2:25
